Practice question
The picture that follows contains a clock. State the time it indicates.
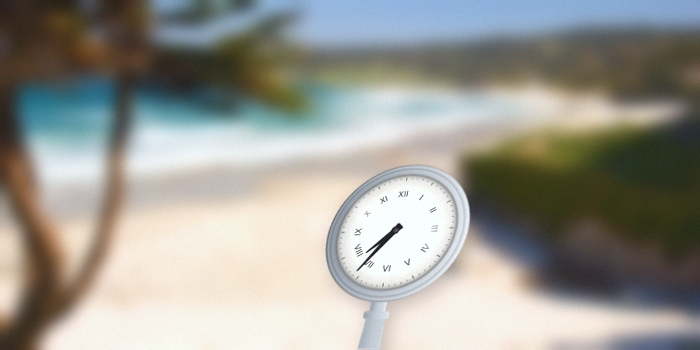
7:36
